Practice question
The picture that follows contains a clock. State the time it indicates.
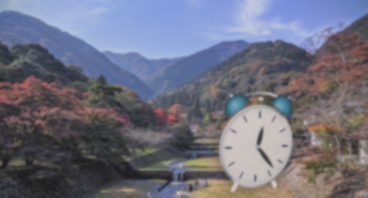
12:23
